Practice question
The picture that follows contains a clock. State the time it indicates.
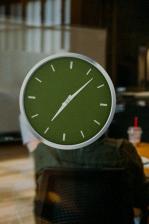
7:07
